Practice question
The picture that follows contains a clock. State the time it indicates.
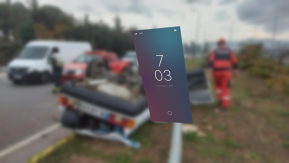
7:03
